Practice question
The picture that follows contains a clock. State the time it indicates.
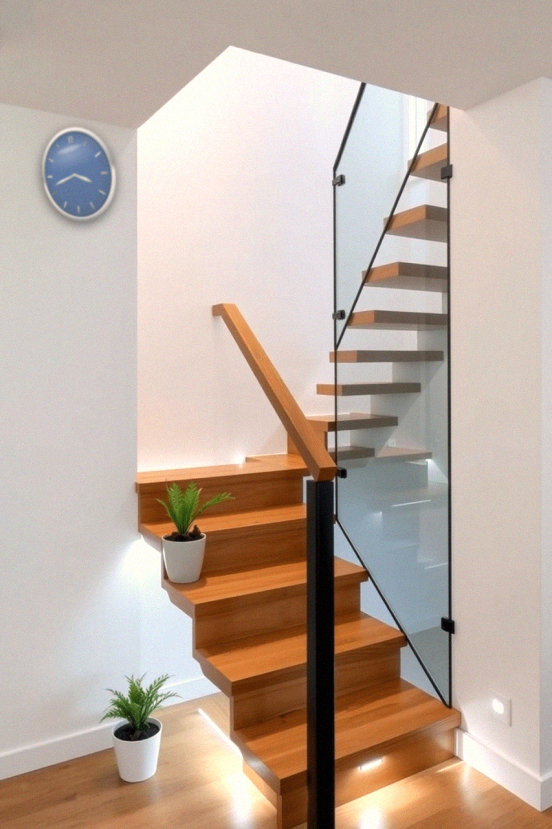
3:42
